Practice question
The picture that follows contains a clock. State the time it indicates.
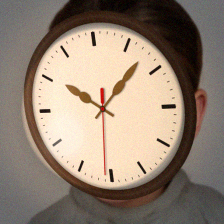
10:07:31
